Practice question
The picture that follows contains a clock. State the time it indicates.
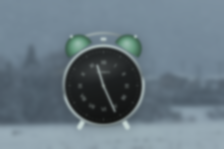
11:26
